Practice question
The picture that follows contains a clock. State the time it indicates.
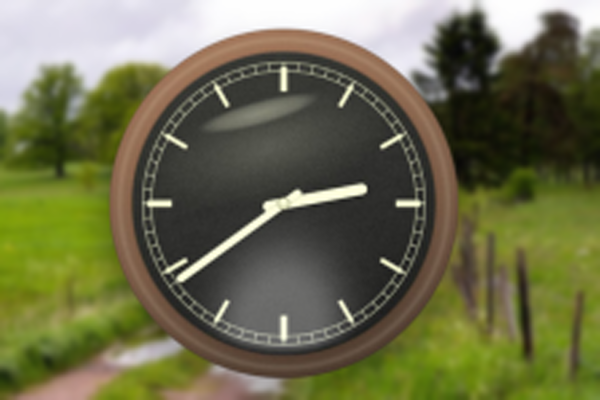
2:39
